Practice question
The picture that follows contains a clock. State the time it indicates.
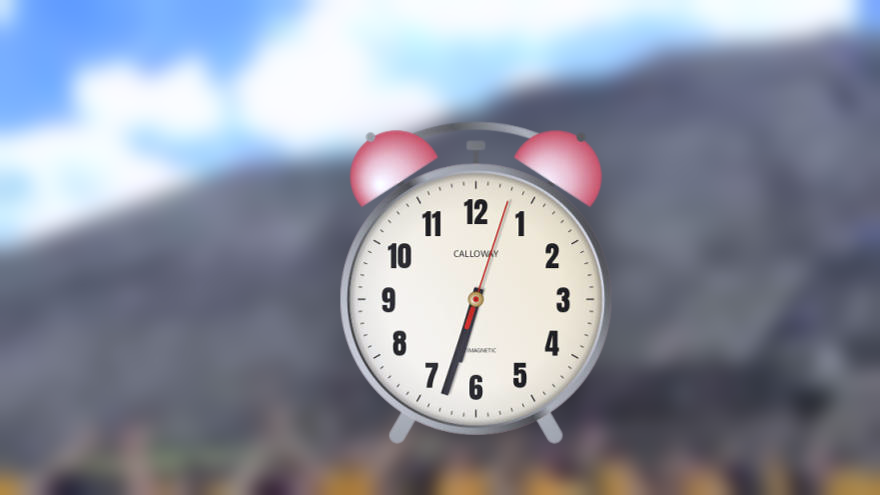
6:33:03
